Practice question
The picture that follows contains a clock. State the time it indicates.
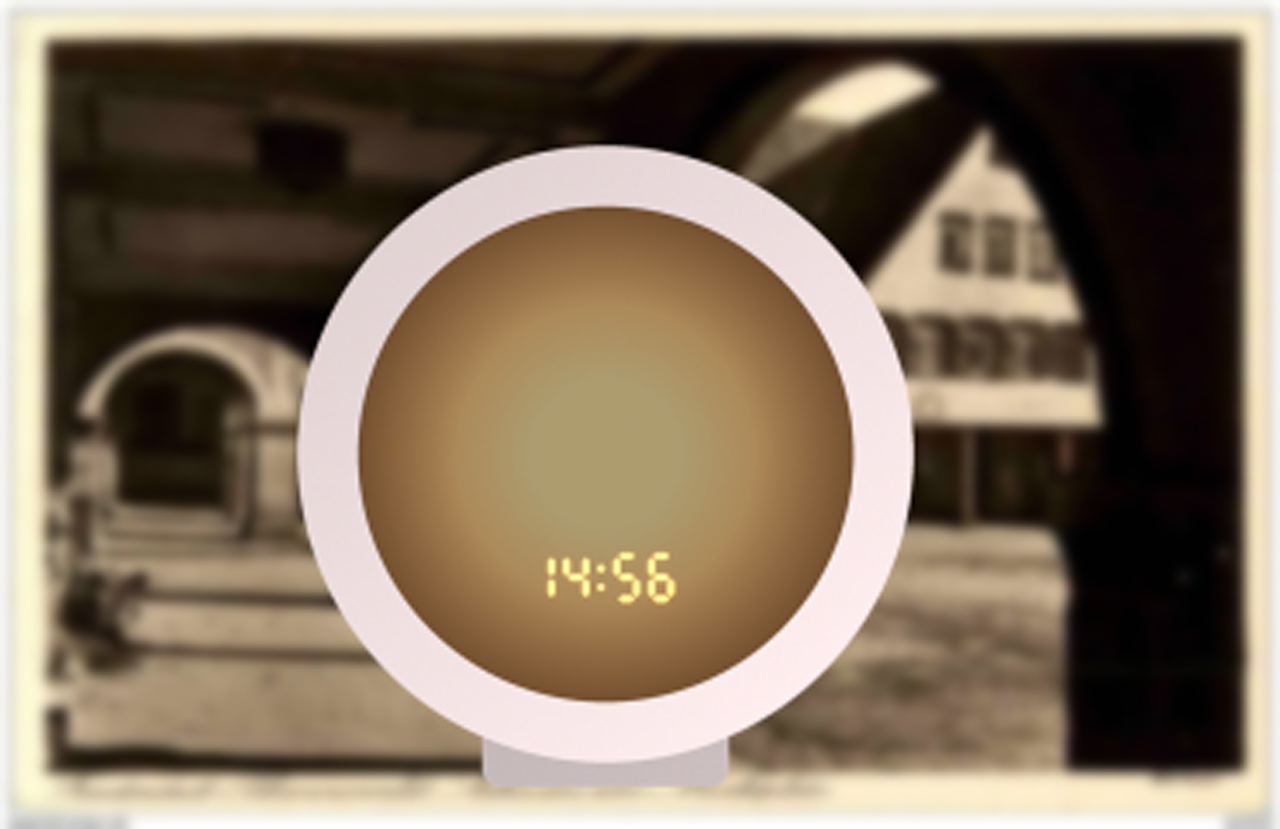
14:56
